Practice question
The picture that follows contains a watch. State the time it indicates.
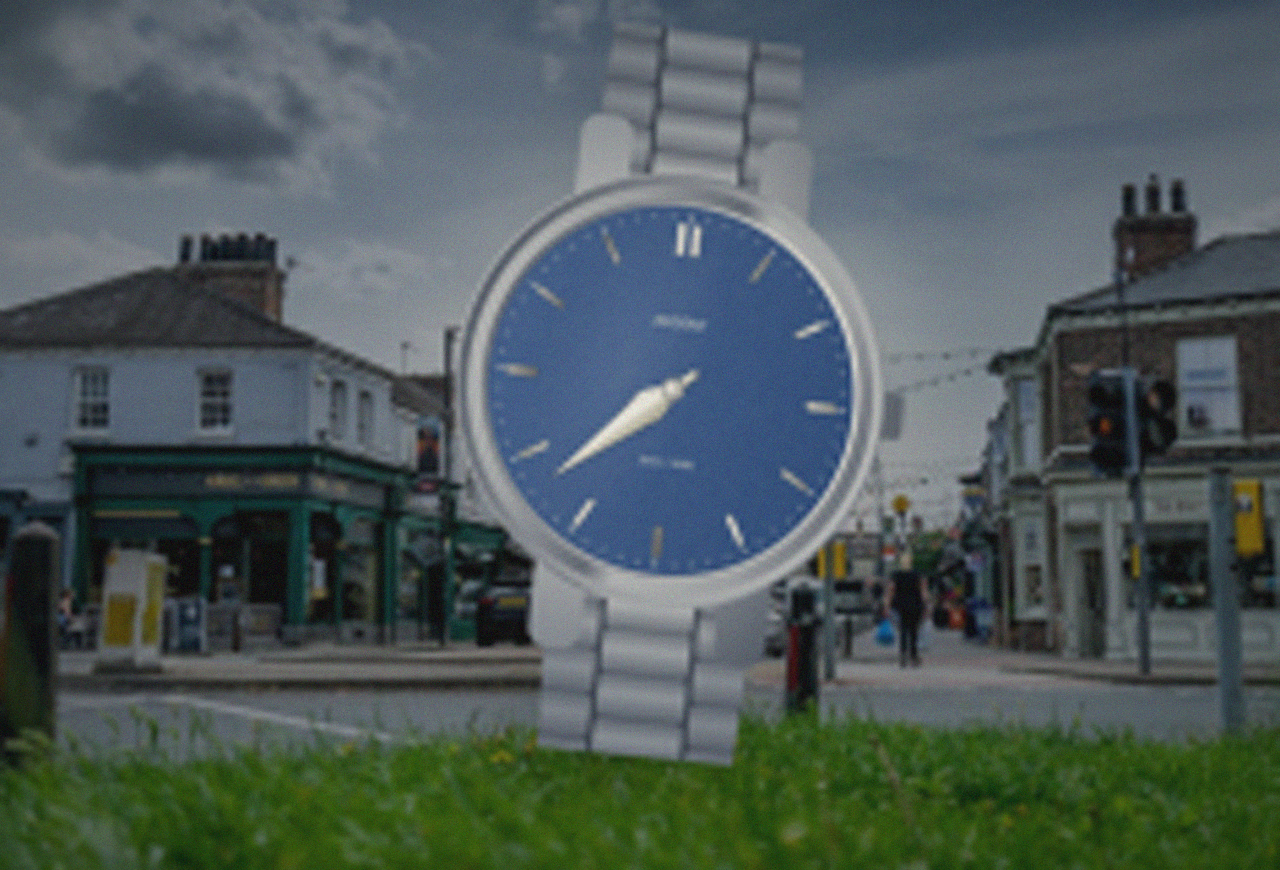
7:38
